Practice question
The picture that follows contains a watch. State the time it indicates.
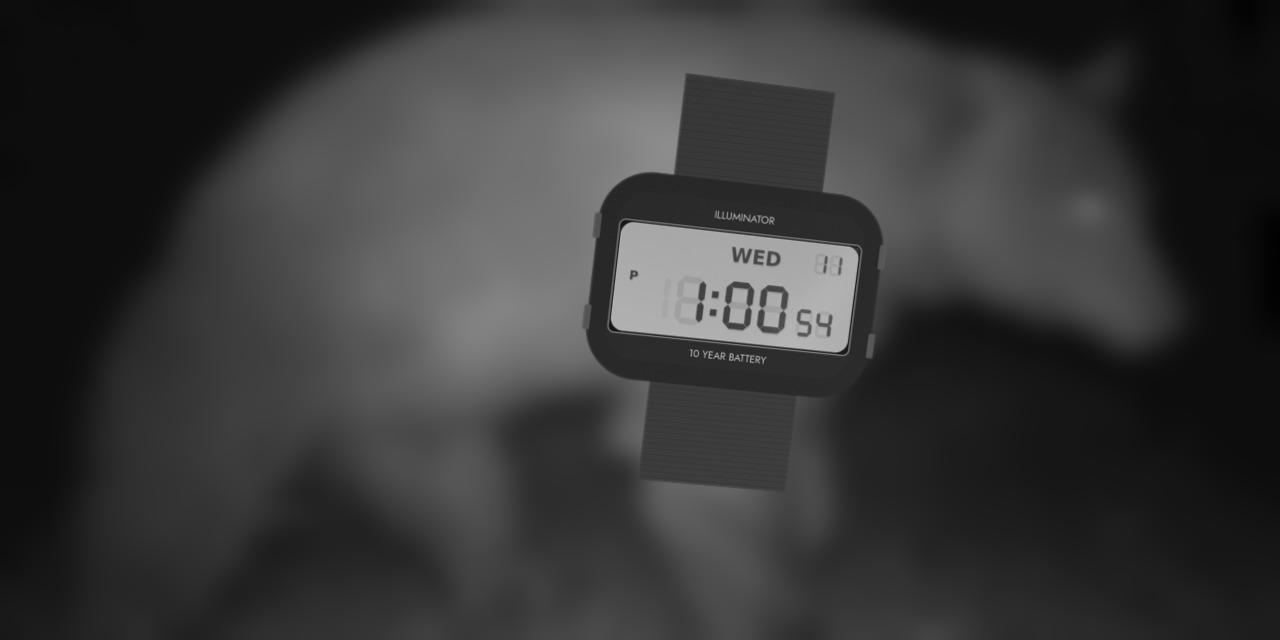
1:00:54
